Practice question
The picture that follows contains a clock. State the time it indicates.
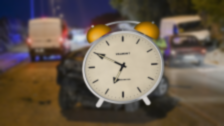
6:50
